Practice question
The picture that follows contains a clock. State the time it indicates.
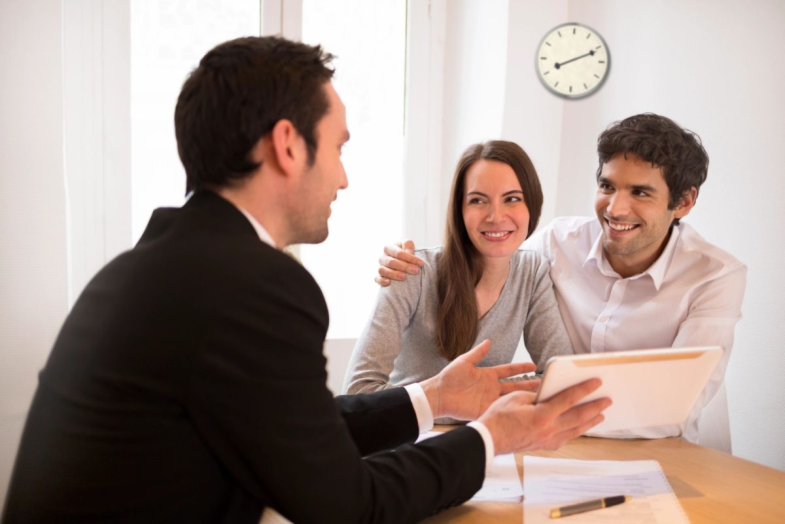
8:11
